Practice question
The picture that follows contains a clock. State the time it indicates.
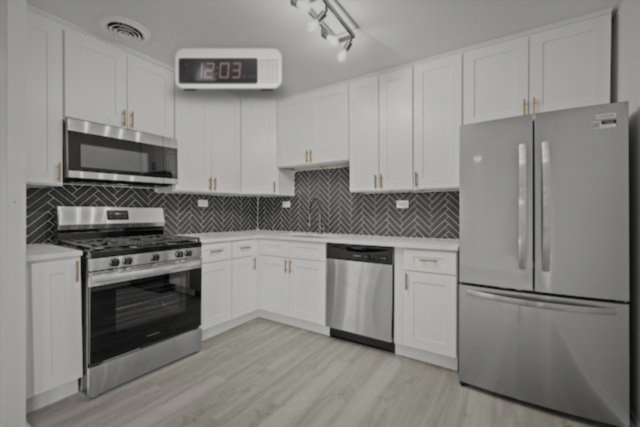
12:03
